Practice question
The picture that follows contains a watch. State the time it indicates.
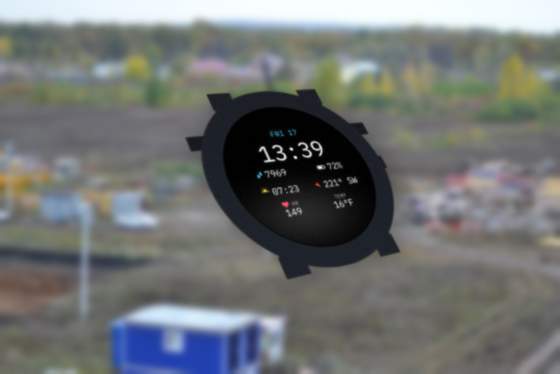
13:39
